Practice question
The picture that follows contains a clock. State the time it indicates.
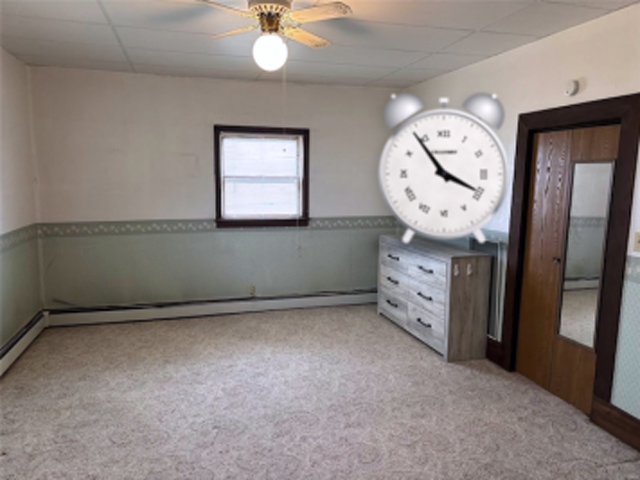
3:54
